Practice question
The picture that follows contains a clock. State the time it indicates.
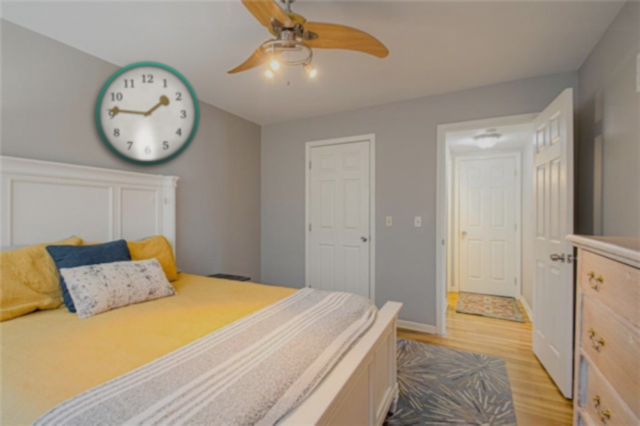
1:46
